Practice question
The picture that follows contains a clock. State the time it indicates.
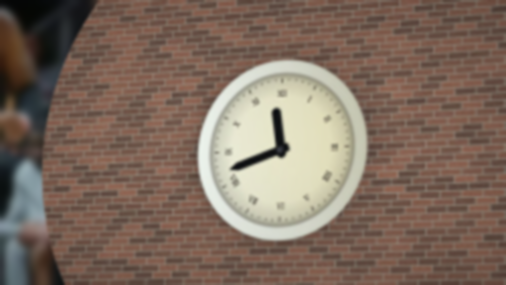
11:42
